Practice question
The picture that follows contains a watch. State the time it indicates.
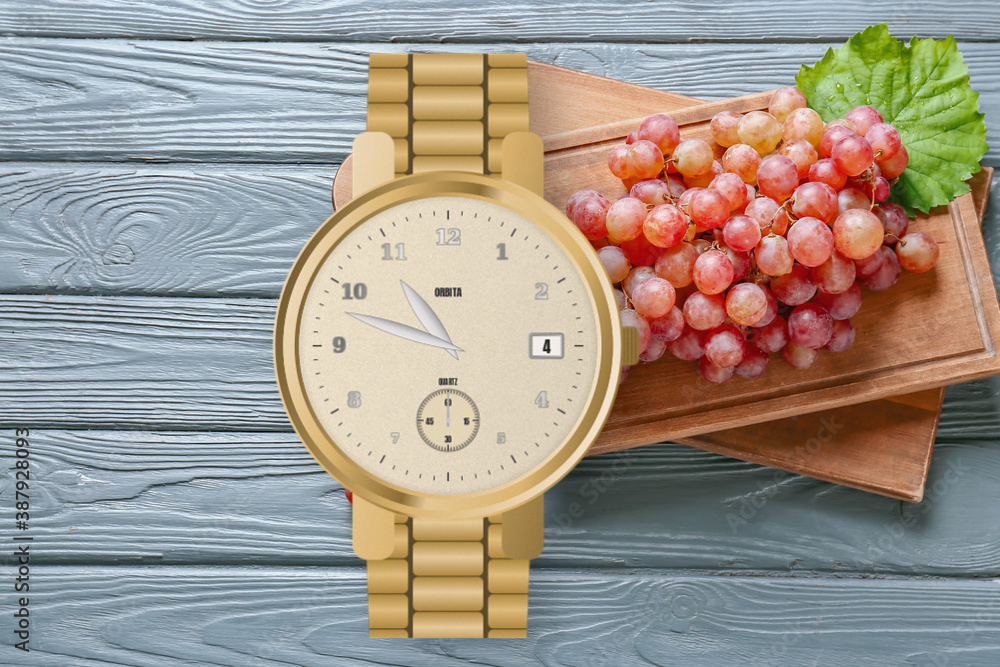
10:48
